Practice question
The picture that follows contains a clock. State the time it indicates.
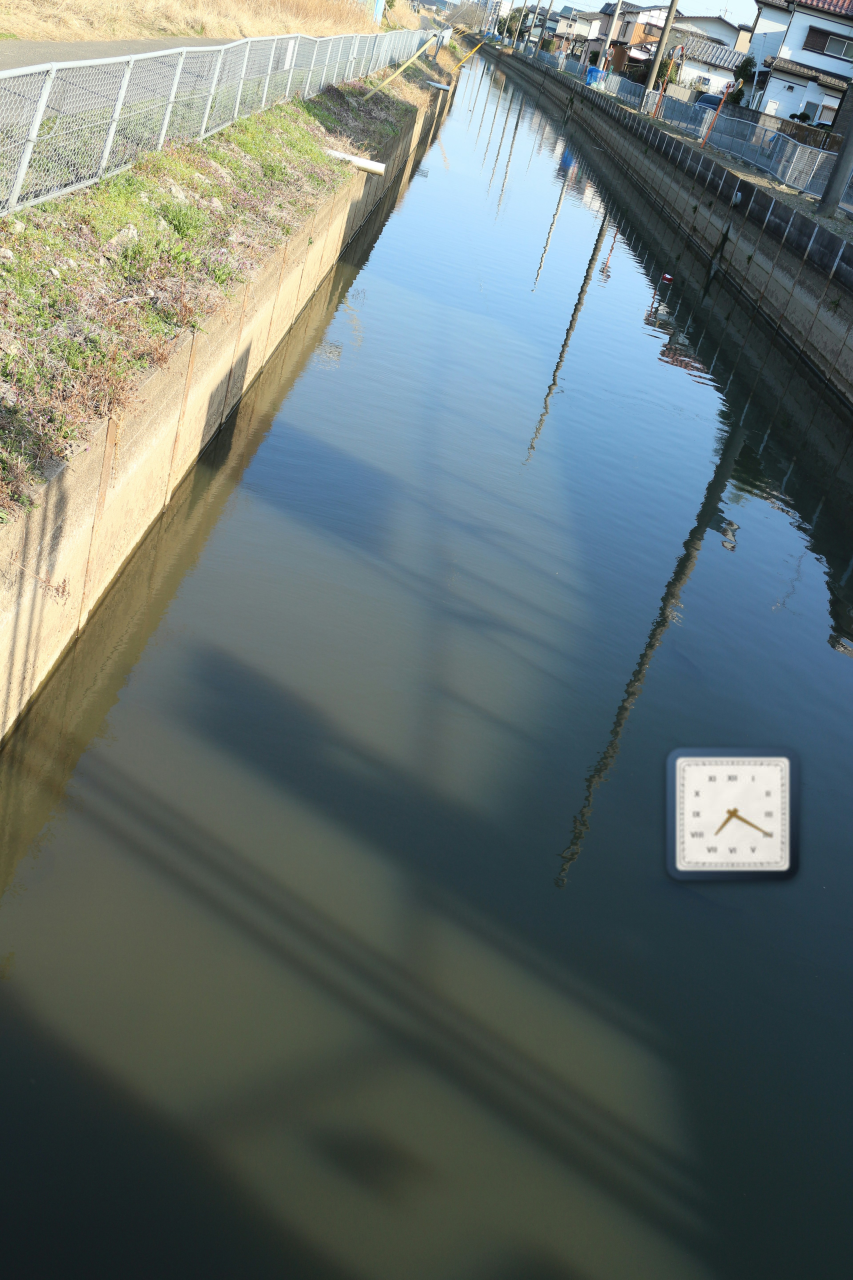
7:20
